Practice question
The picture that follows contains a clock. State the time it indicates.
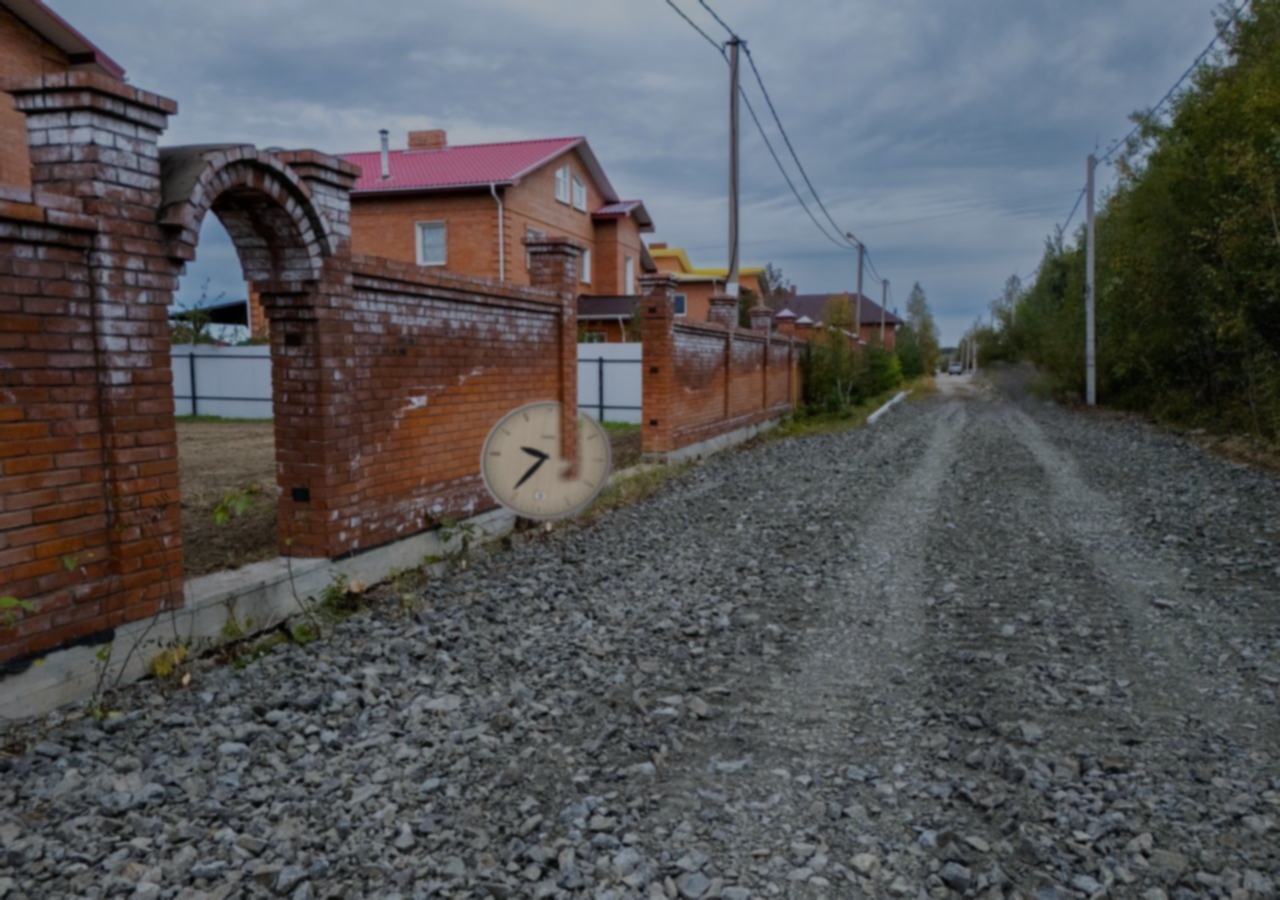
9:36
